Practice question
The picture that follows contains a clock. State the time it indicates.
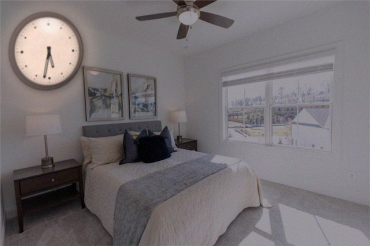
5:32
